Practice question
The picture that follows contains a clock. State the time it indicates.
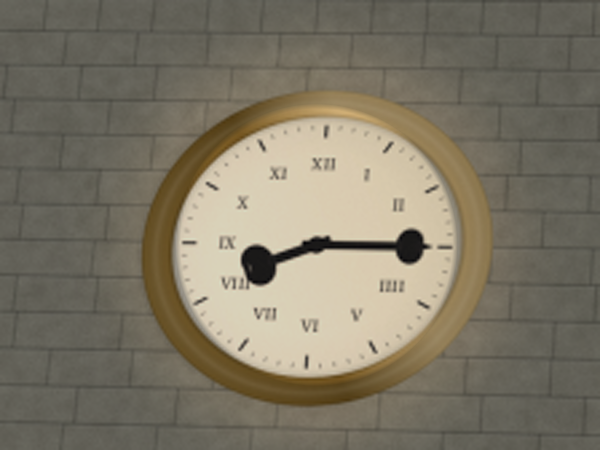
8:15
